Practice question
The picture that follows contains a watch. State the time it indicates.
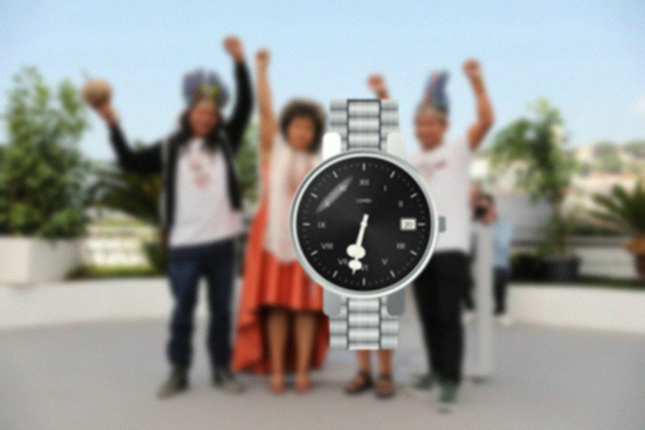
6:32
